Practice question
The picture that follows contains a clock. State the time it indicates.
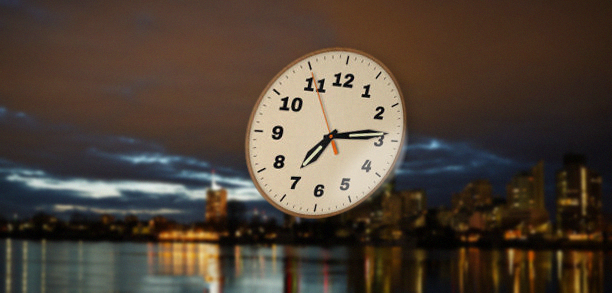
7:13:55
